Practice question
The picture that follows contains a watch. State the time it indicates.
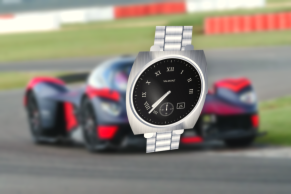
7:37
